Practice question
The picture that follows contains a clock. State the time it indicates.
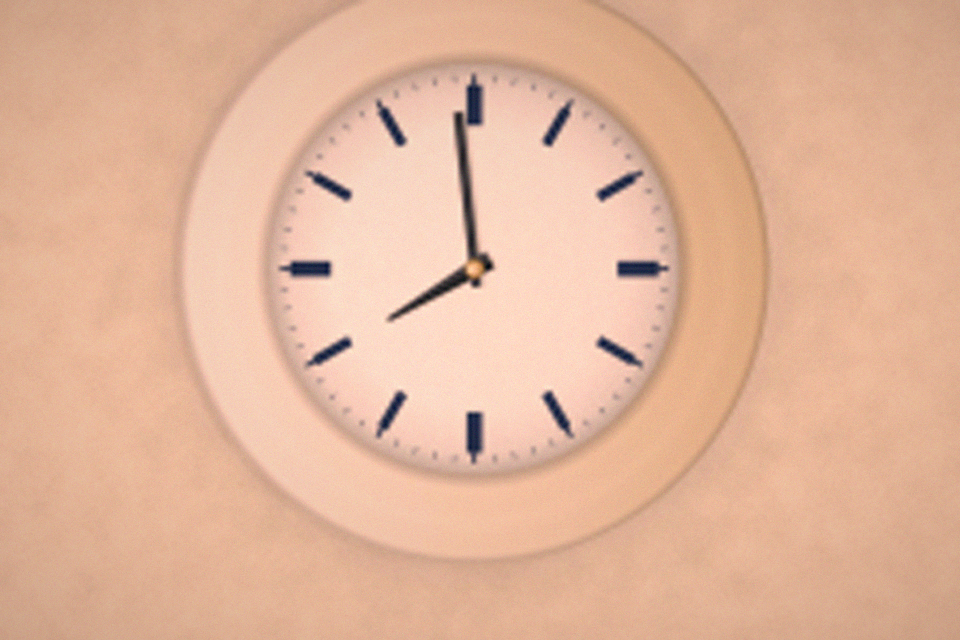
7:59
